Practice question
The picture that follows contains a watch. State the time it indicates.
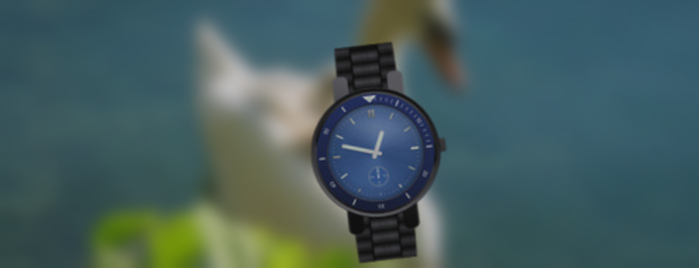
12:48
